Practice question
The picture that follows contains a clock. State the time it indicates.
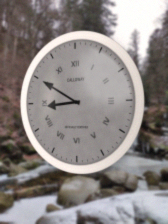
8:50
